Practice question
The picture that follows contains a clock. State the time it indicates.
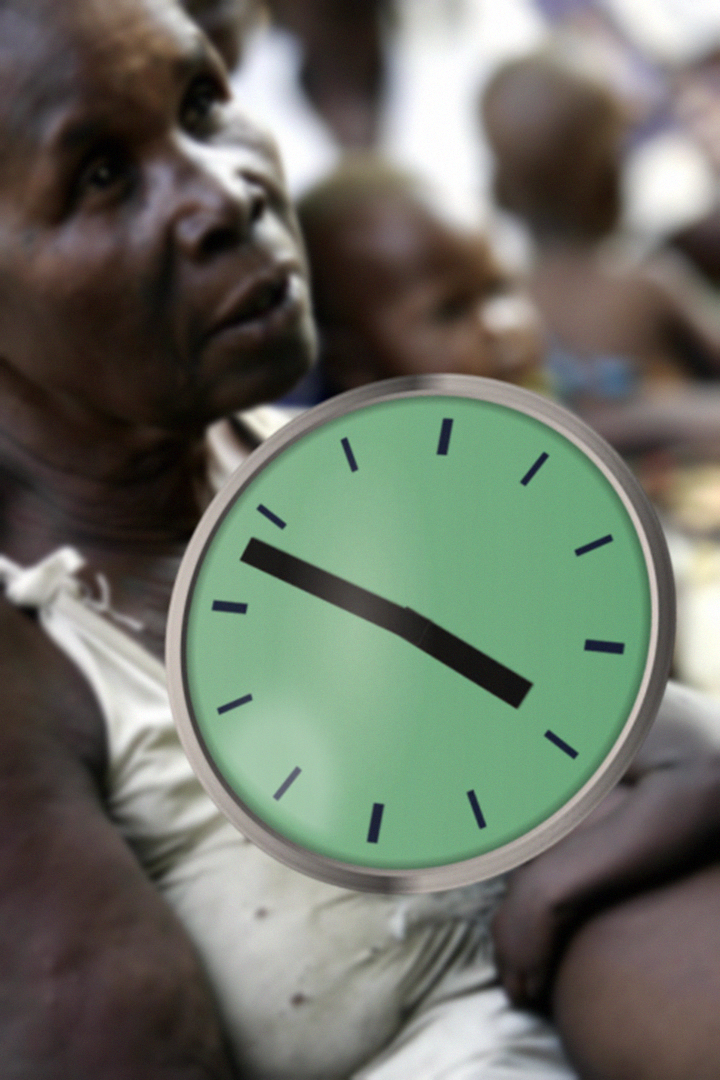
3:48
